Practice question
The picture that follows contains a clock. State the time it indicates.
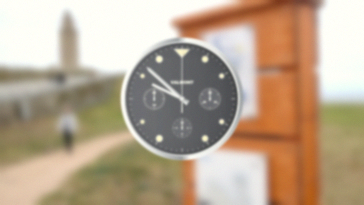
9:52
